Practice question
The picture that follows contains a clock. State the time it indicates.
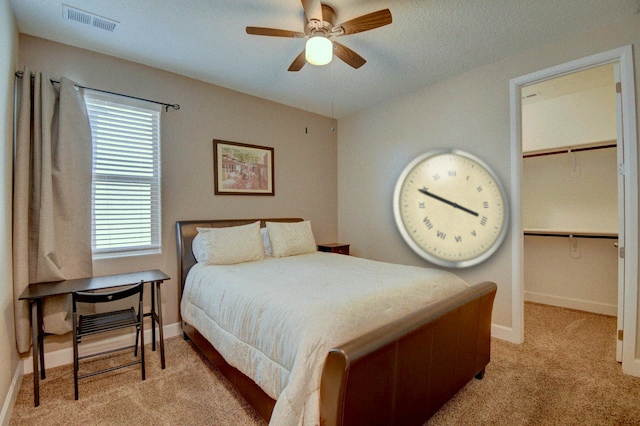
3:49
